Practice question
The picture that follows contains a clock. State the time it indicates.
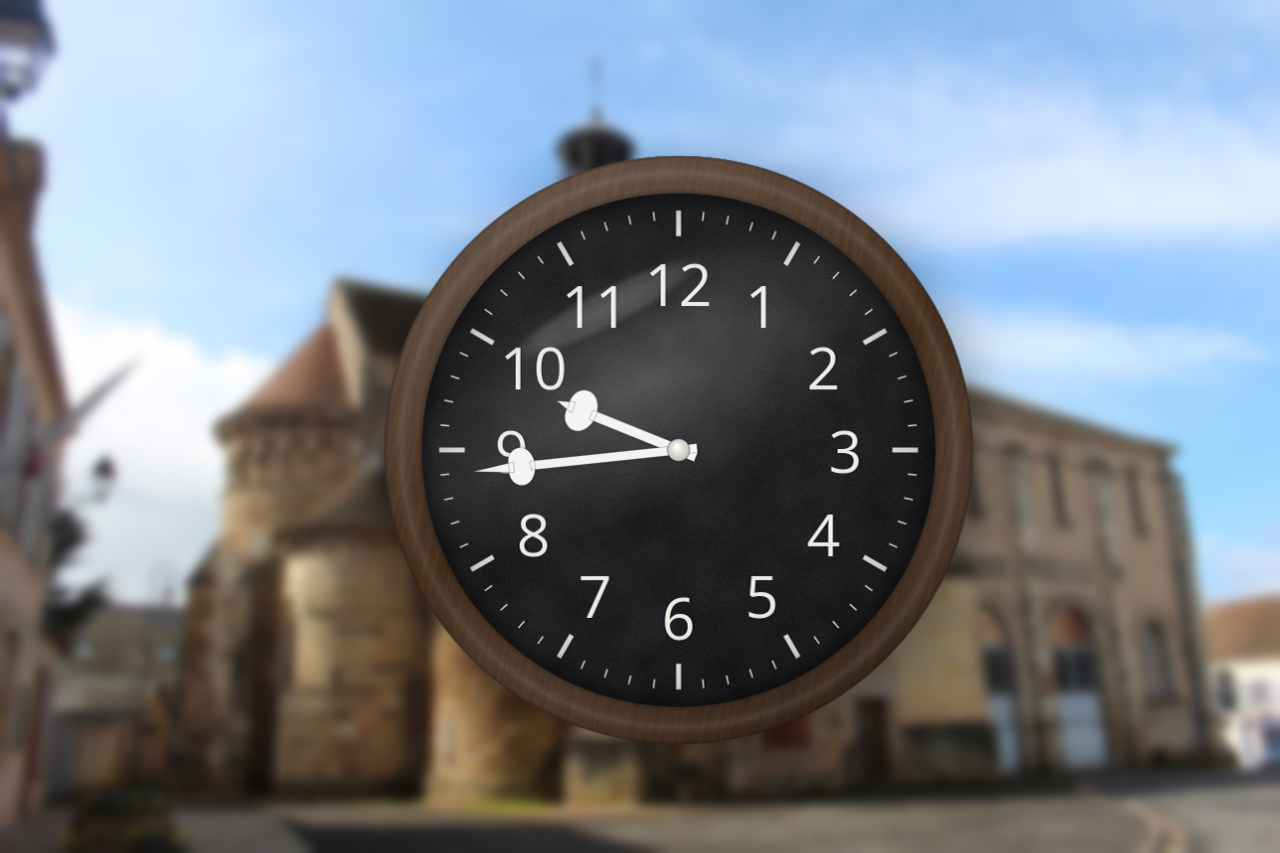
9:44
